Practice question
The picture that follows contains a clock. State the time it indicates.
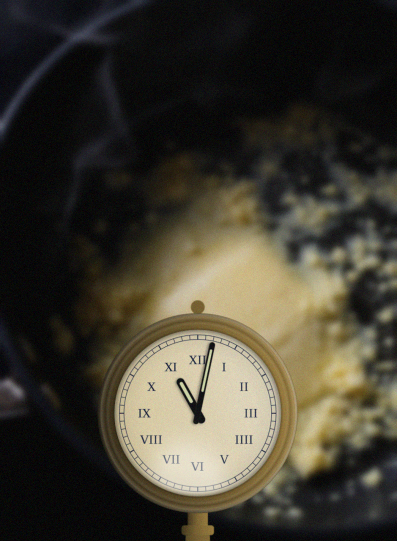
11:02
